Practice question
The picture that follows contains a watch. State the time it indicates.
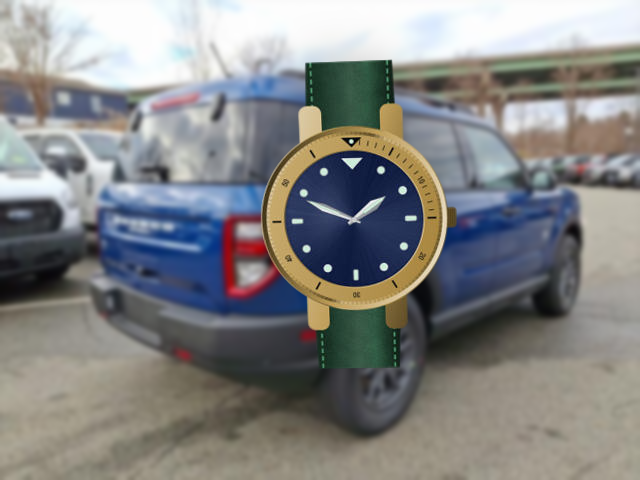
1:49
